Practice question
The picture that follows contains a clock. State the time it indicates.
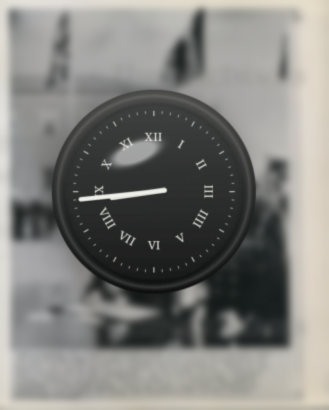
8:44
